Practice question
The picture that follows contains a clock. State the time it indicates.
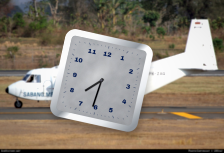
7:31
